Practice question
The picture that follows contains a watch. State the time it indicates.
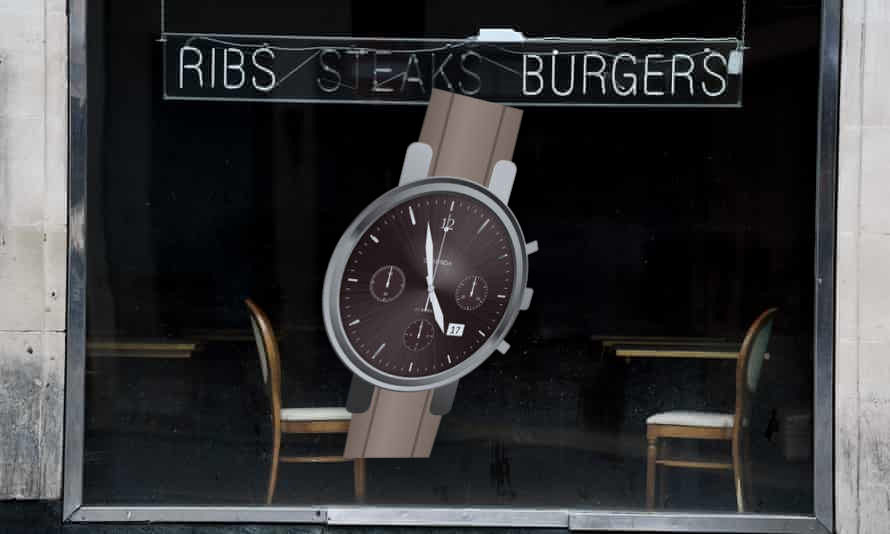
4:57
